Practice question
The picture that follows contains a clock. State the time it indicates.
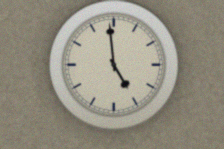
4:59
